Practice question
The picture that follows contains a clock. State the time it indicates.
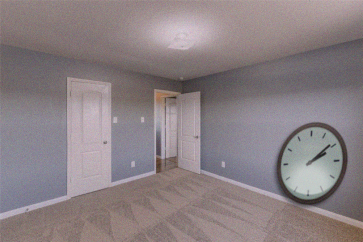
2:09
